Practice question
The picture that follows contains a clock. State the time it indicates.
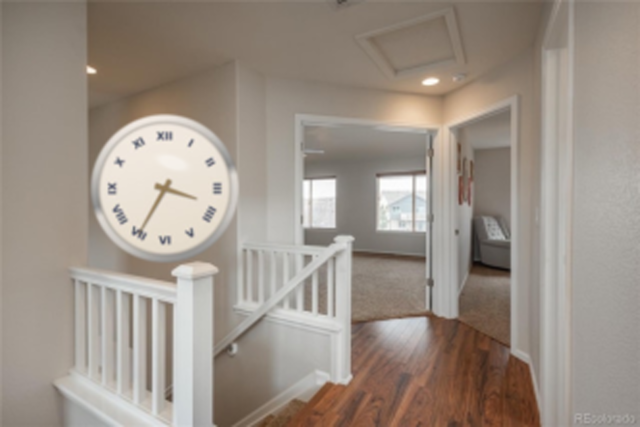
3:35
